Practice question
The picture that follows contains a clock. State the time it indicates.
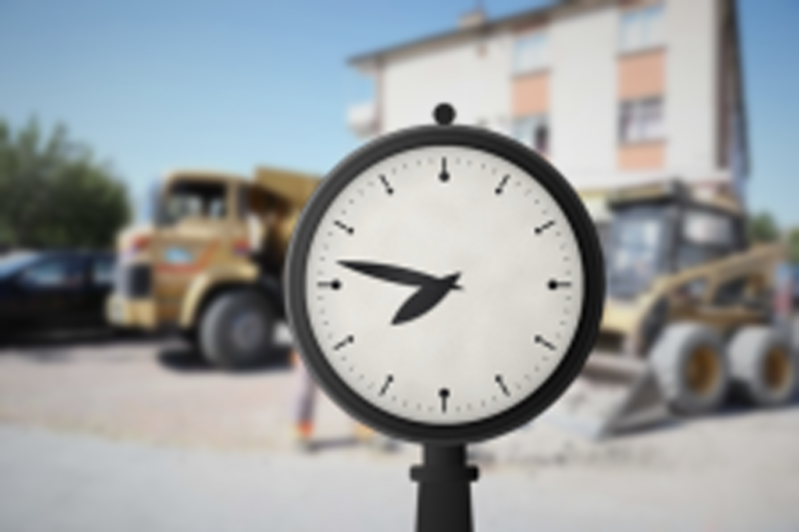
7:47
